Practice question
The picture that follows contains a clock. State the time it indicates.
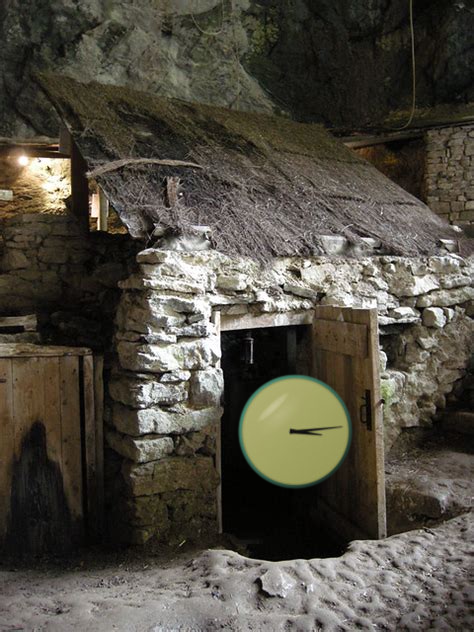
3:14
